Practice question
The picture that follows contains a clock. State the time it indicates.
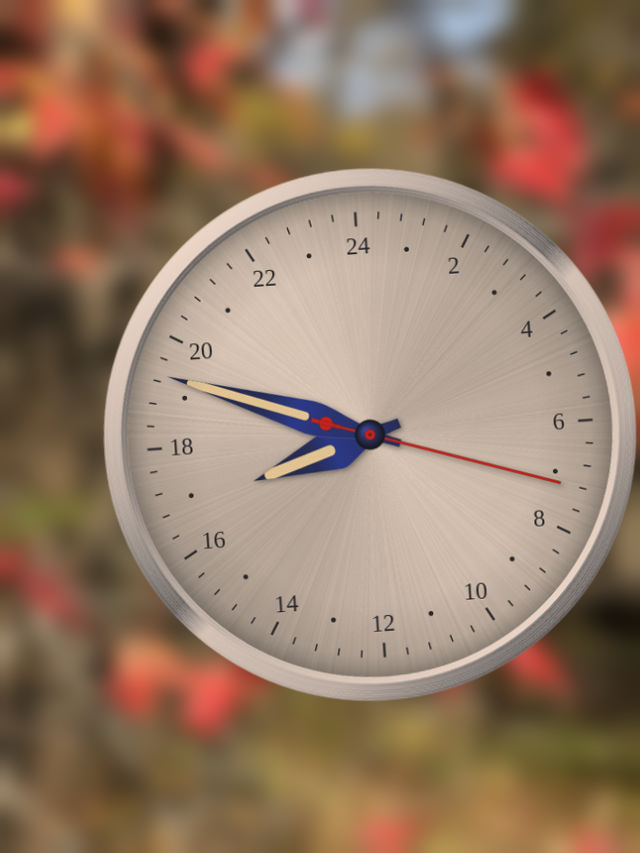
16:48:18
